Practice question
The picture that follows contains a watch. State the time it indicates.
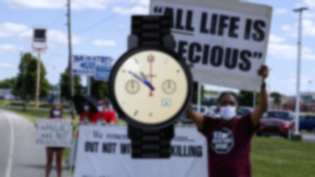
10:51
